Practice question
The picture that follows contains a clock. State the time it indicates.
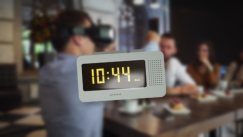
10:44
